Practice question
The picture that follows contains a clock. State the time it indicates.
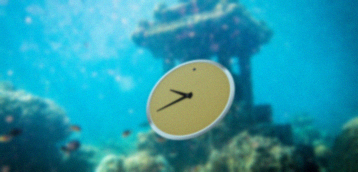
9:40
